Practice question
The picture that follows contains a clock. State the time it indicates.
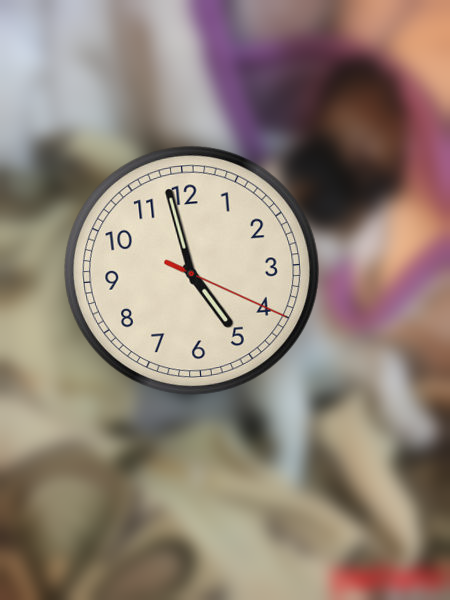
4:58:20
